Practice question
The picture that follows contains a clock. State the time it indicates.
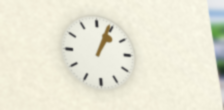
1:04
